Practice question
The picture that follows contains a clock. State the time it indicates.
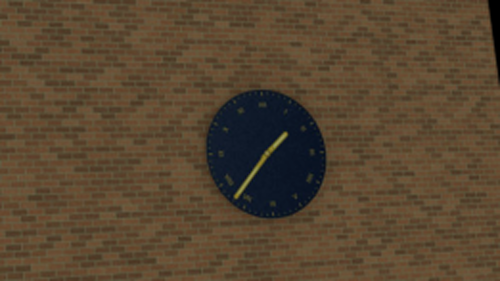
1:37
